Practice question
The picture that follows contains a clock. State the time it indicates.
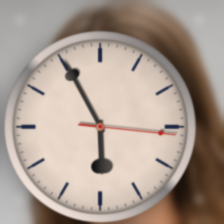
5:55:16
